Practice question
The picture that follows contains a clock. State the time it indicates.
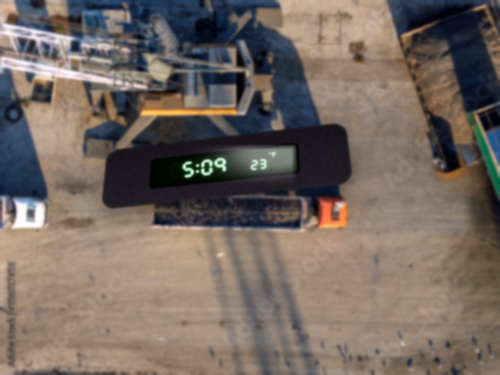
5:09
